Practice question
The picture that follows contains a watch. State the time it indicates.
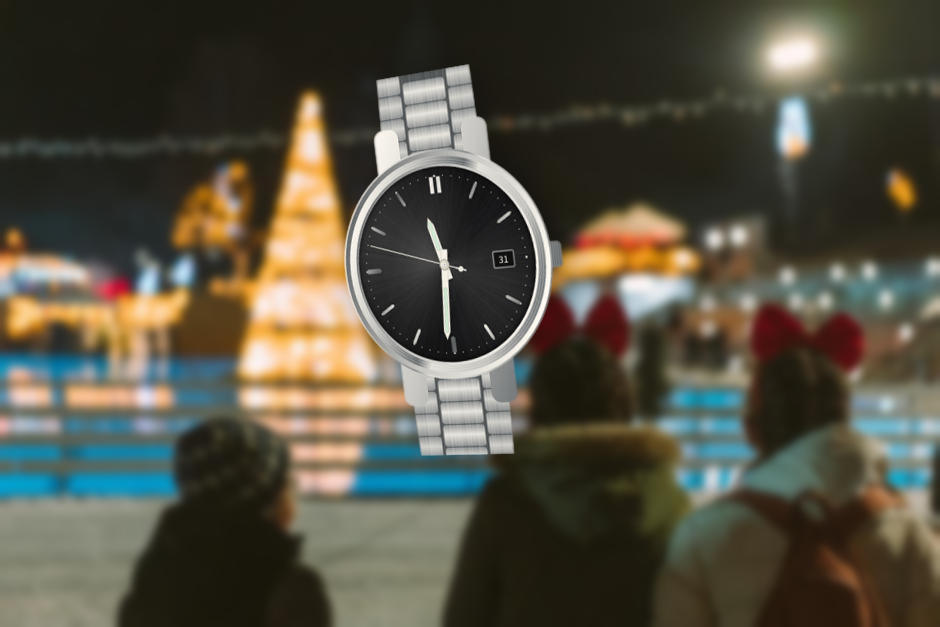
11:30:48
